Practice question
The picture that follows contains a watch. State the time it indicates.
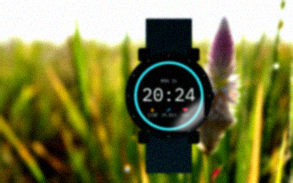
20:24
